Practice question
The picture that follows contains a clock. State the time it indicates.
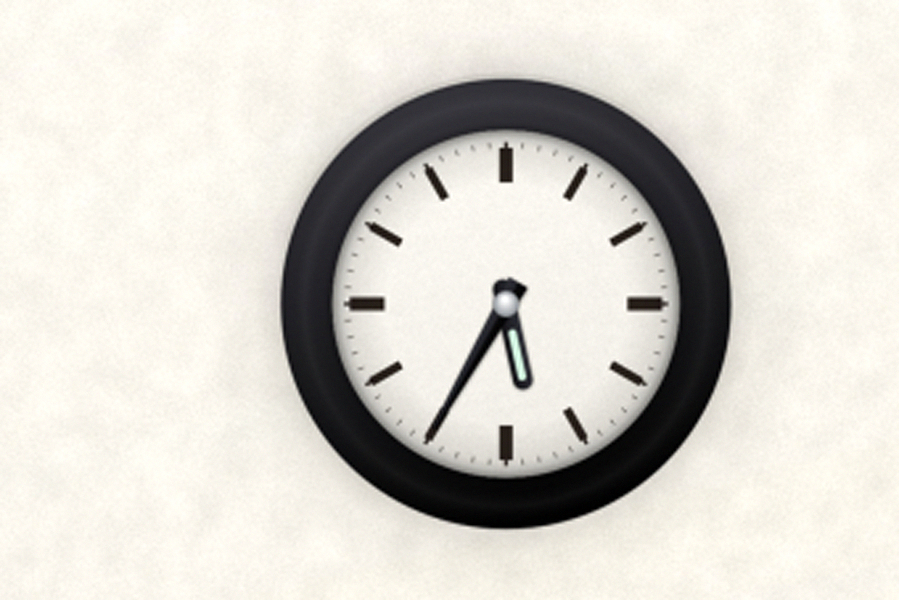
5:35
